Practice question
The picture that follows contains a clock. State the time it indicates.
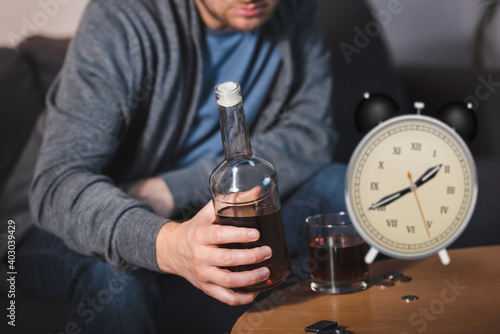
1:40:26
